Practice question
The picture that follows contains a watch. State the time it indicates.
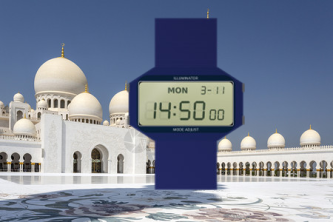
14:50:00
